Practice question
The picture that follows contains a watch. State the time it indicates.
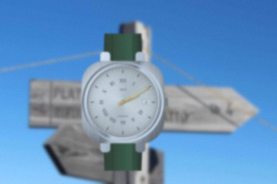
2:10
